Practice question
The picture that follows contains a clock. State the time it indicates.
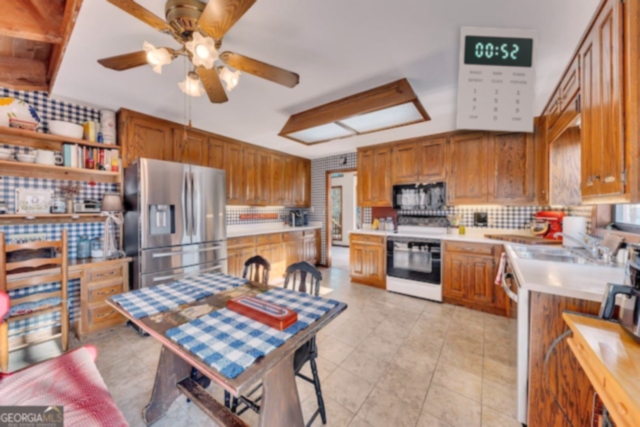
0:52
